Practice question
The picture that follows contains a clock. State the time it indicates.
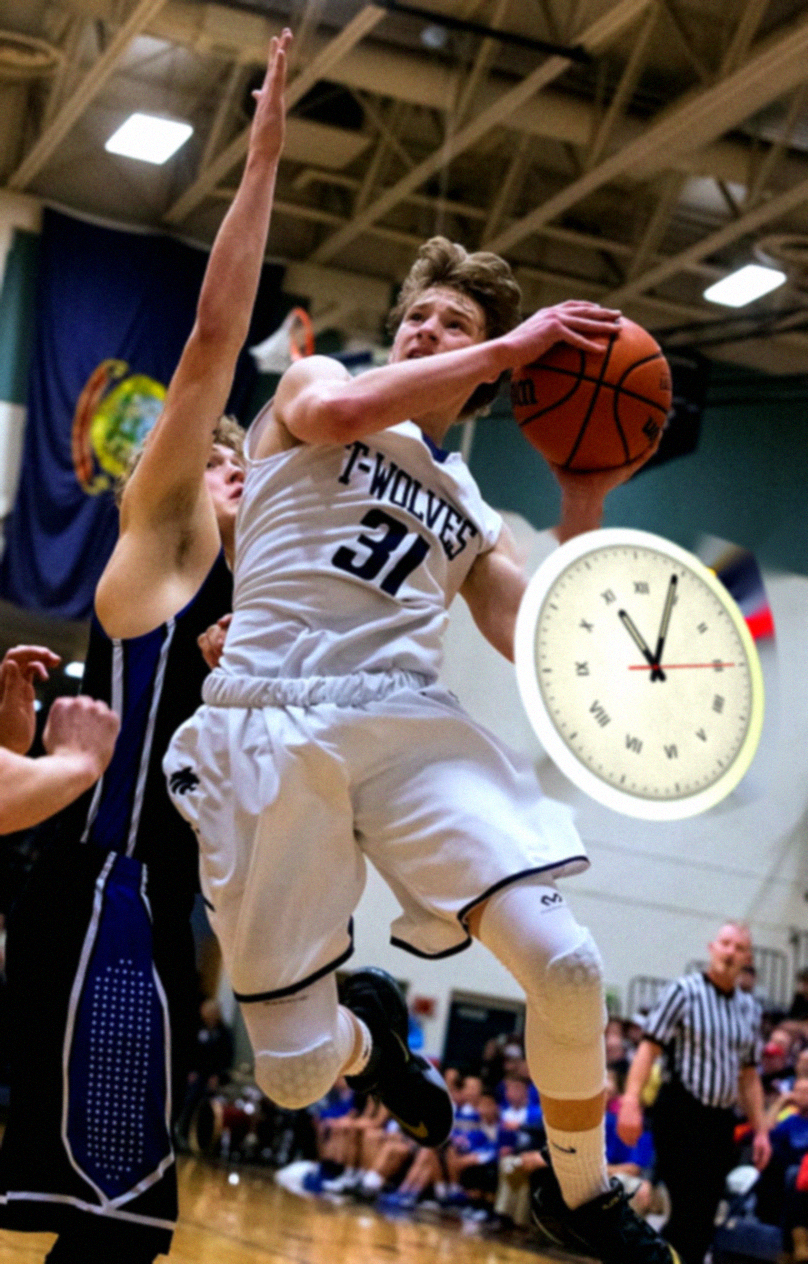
11:04:15
